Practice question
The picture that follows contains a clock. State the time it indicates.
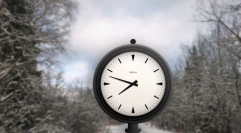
7:48
